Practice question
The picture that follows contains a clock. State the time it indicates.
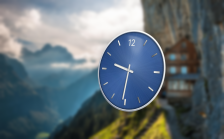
9:31
